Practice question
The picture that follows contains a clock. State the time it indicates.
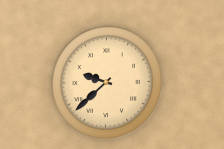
9:38
